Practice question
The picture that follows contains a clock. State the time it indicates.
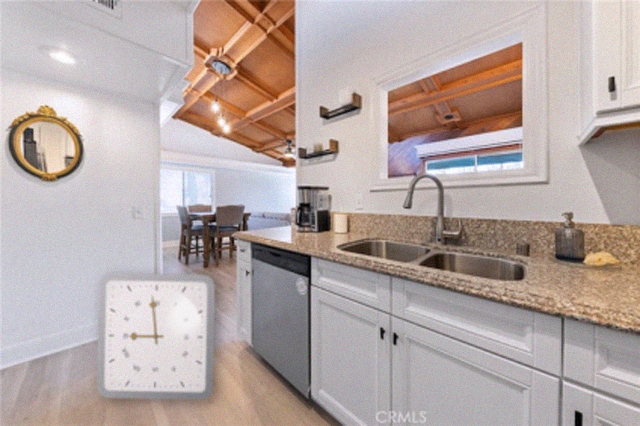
8:59
